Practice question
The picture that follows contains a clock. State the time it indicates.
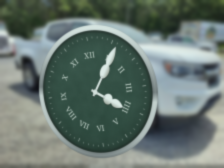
4:06
